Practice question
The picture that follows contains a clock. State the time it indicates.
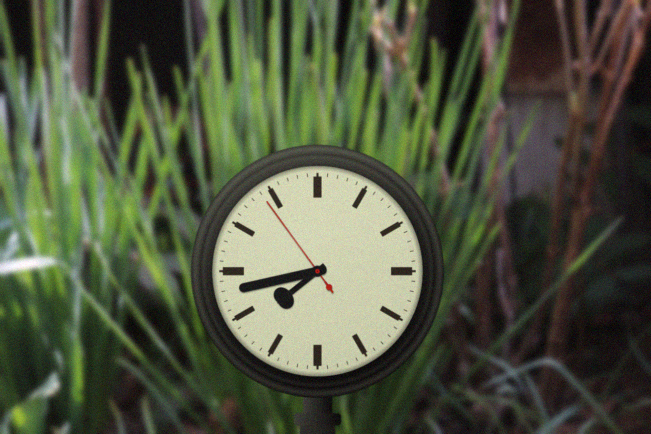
7:42:54
